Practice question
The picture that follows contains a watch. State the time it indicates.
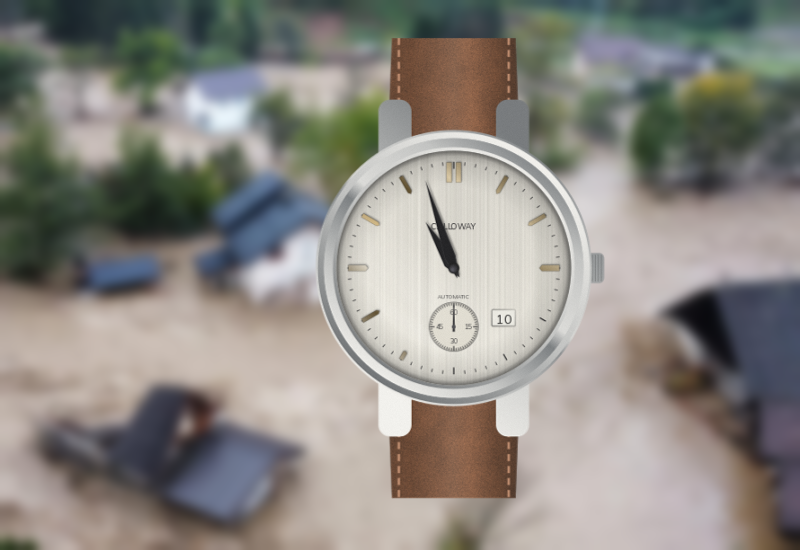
10:57
